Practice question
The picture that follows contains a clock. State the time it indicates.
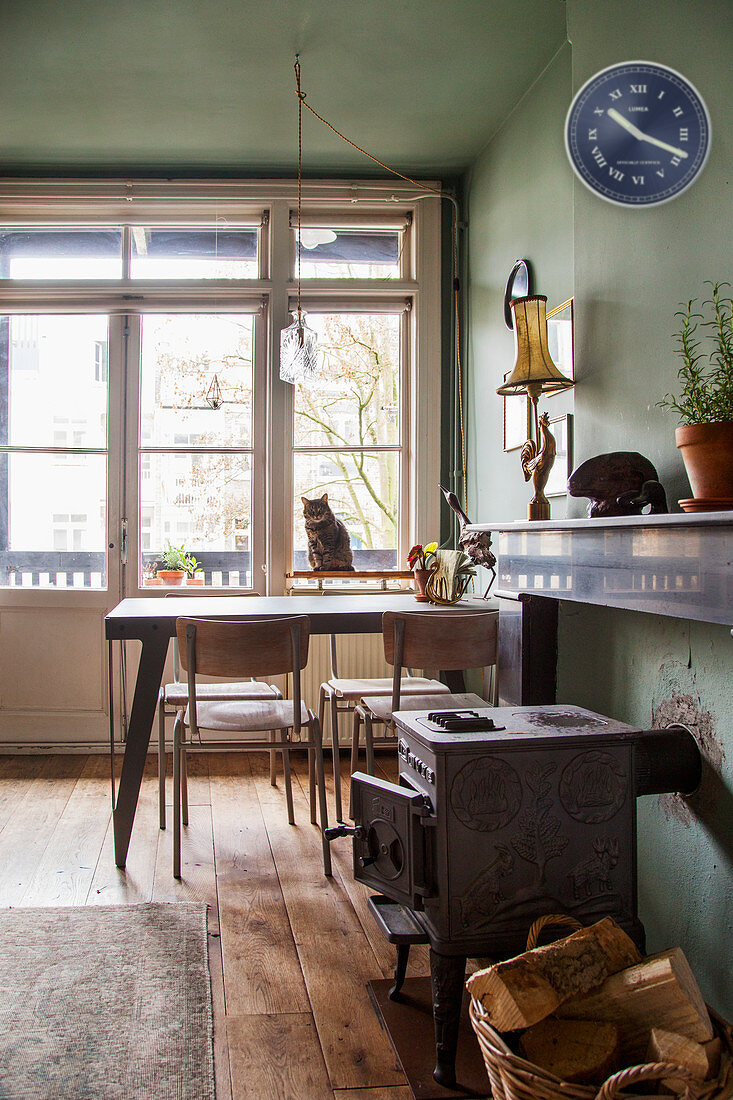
10:19
